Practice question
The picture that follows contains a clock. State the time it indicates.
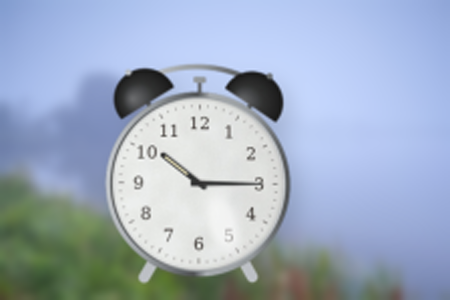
10:15
